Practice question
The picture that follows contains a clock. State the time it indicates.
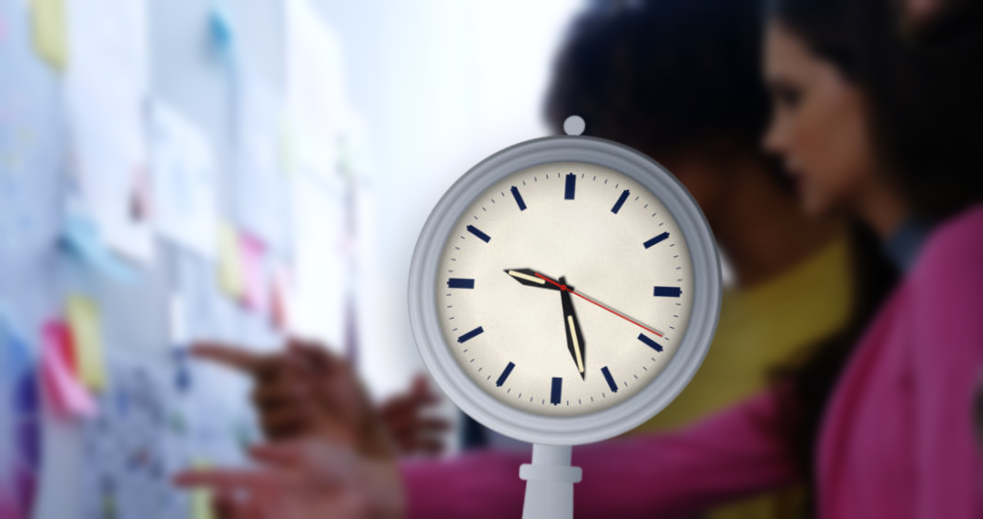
9:27:19
